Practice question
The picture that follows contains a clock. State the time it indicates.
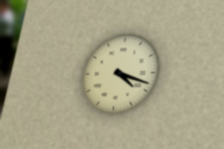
4:18
